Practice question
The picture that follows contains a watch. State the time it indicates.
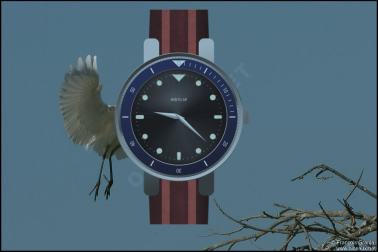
9:22
